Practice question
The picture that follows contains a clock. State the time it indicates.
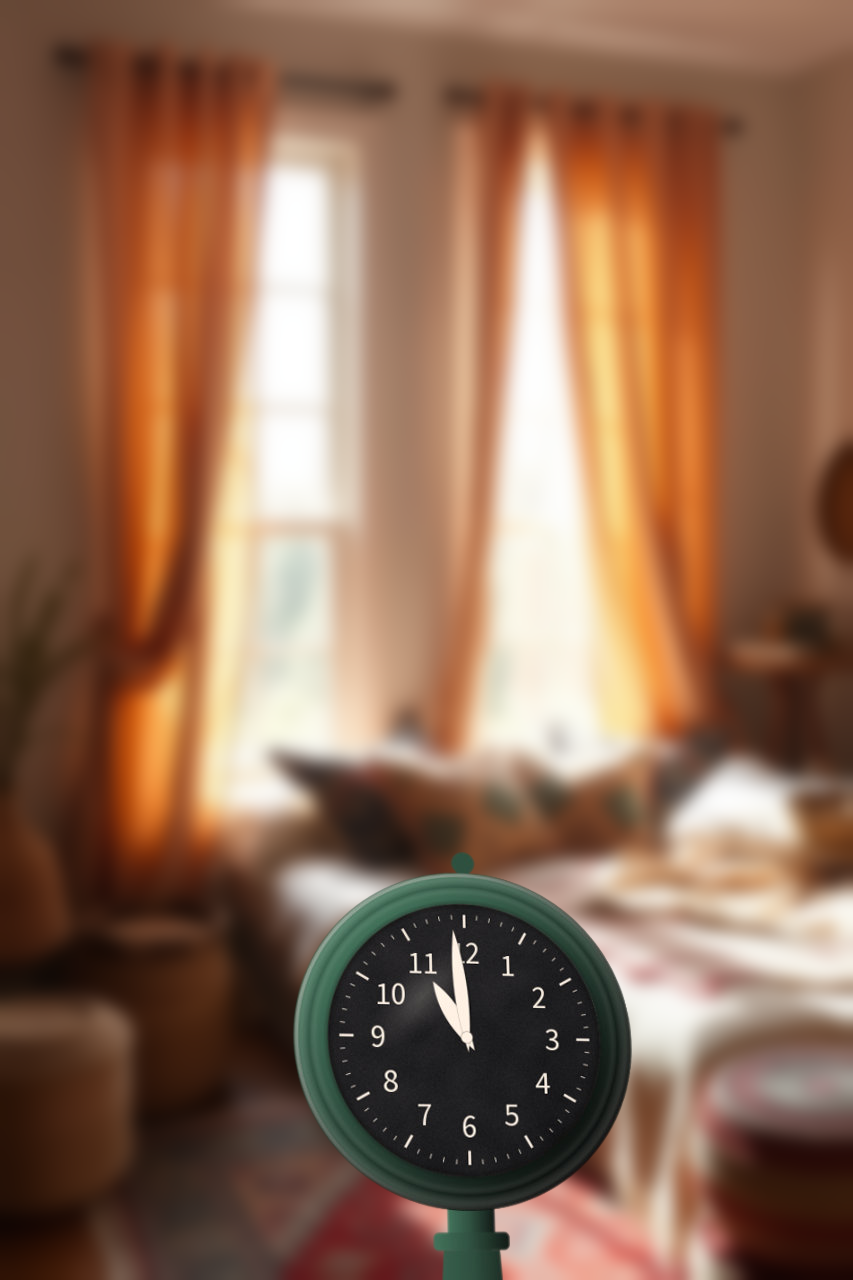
10:59
